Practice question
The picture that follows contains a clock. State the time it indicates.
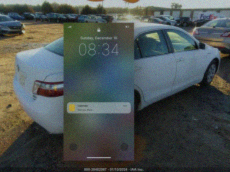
8:34
